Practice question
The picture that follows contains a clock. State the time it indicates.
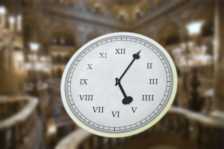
5:05
